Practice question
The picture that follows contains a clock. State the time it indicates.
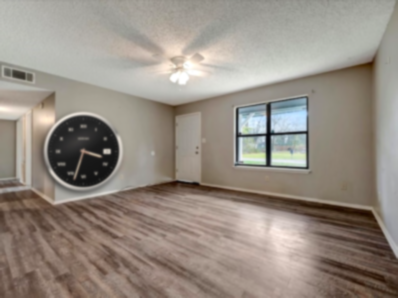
3:33
